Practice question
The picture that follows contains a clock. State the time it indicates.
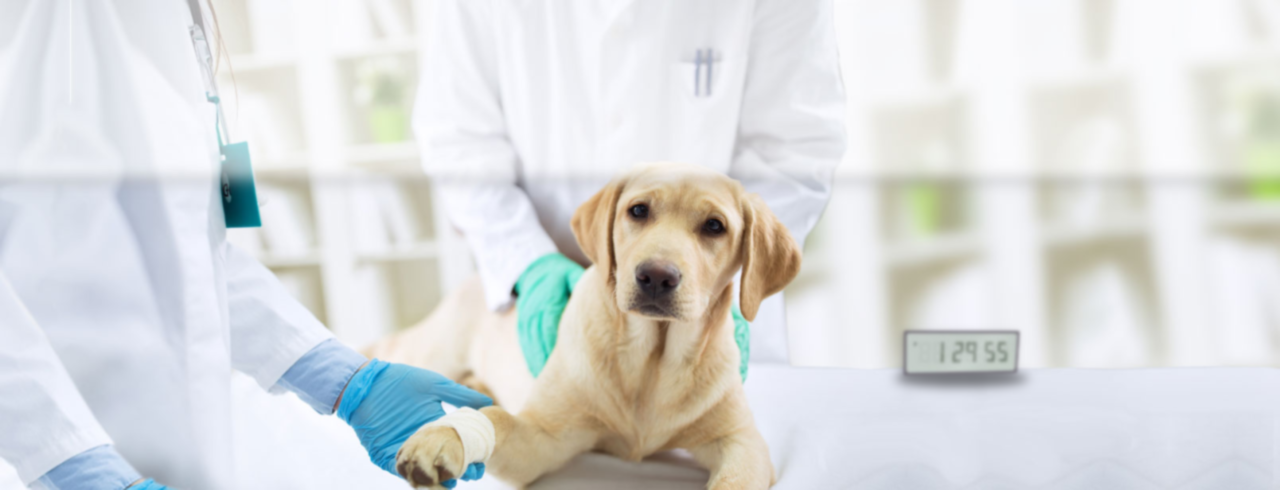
1:29:55
